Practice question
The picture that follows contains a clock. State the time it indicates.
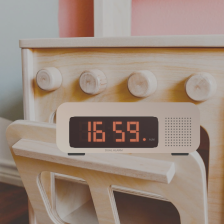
16:59
